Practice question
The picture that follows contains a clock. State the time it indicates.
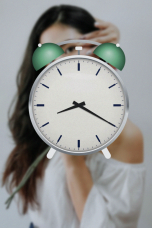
8:20
